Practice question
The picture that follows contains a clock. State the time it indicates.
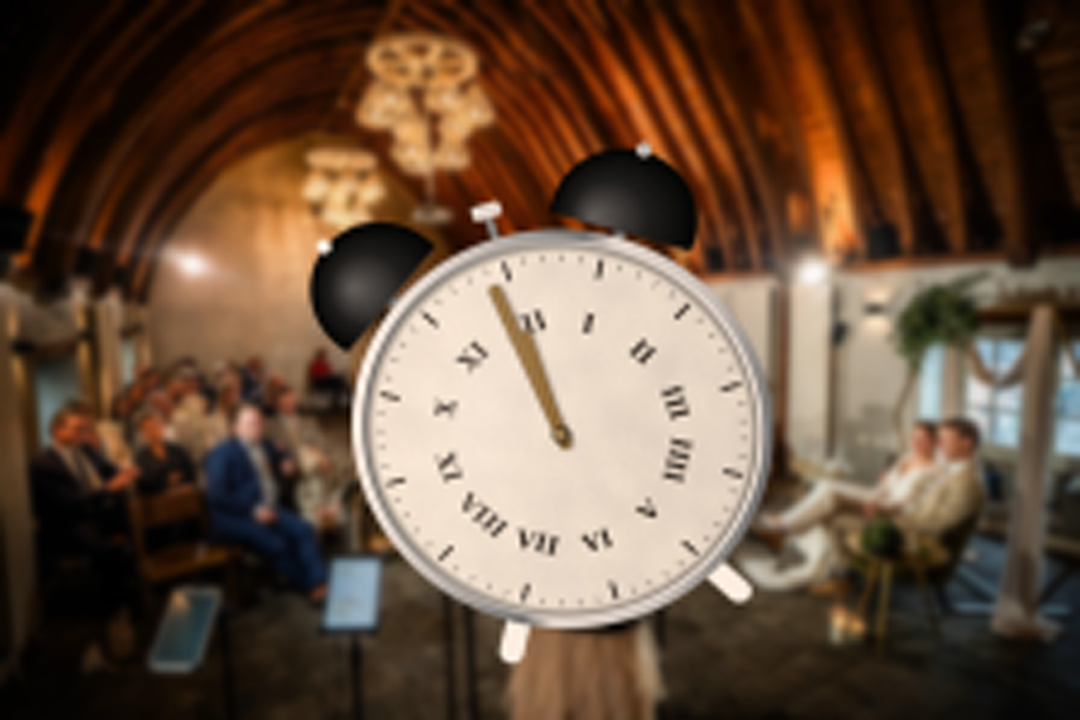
11:59
